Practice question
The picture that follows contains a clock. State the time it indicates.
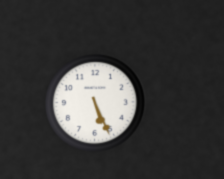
5:26
